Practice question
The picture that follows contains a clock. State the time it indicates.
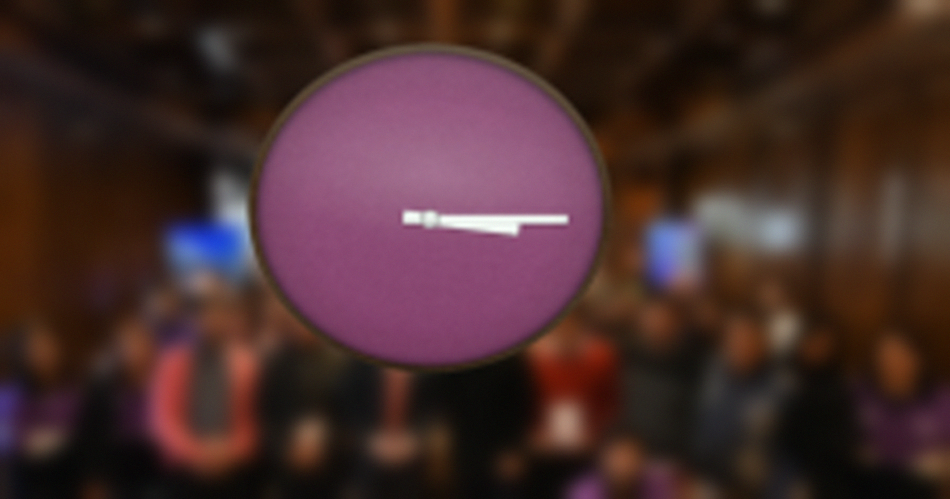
3:15
